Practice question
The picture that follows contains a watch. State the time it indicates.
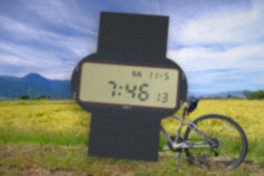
7:46:13
